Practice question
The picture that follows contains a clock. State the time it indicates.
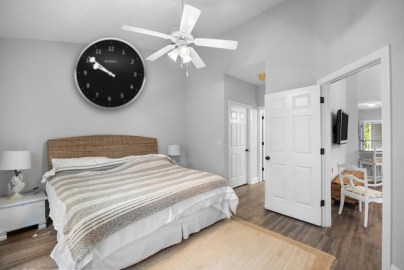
9:51
